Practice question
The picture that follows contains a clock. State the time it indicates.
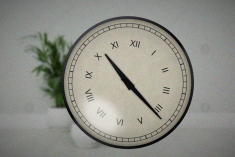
10:21
